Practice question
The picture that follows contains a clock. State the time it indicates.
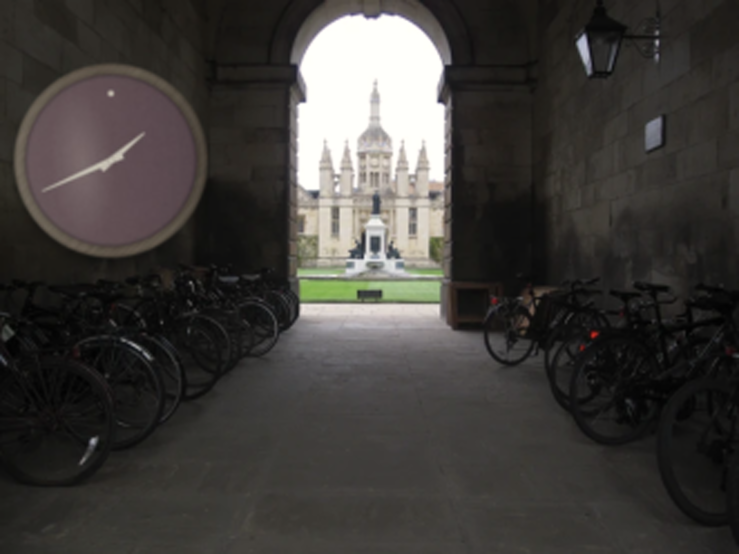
1:41
